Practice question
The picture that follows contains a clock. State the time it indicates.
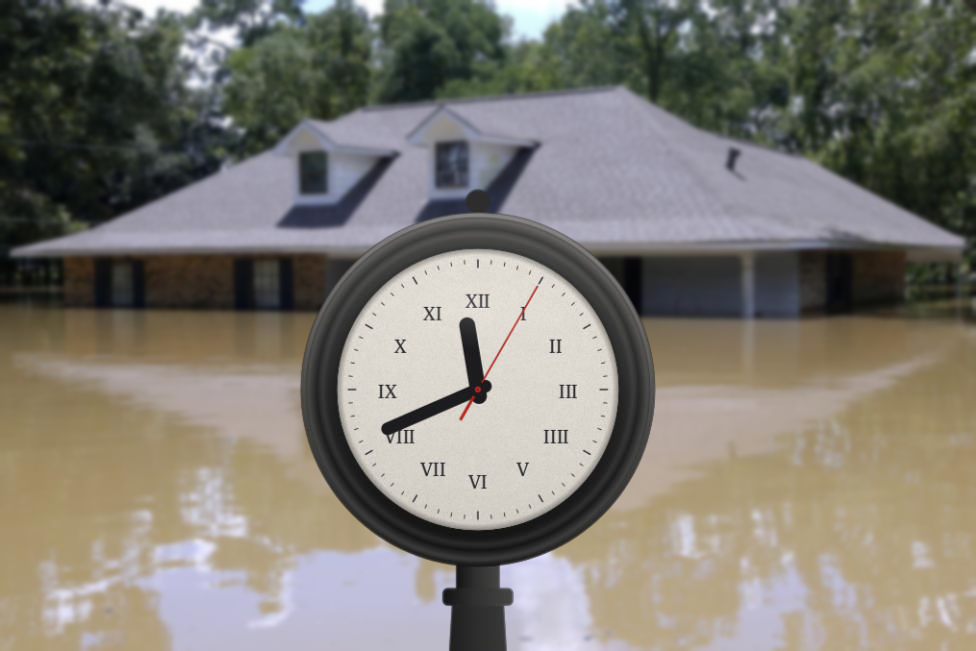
11:41:05
